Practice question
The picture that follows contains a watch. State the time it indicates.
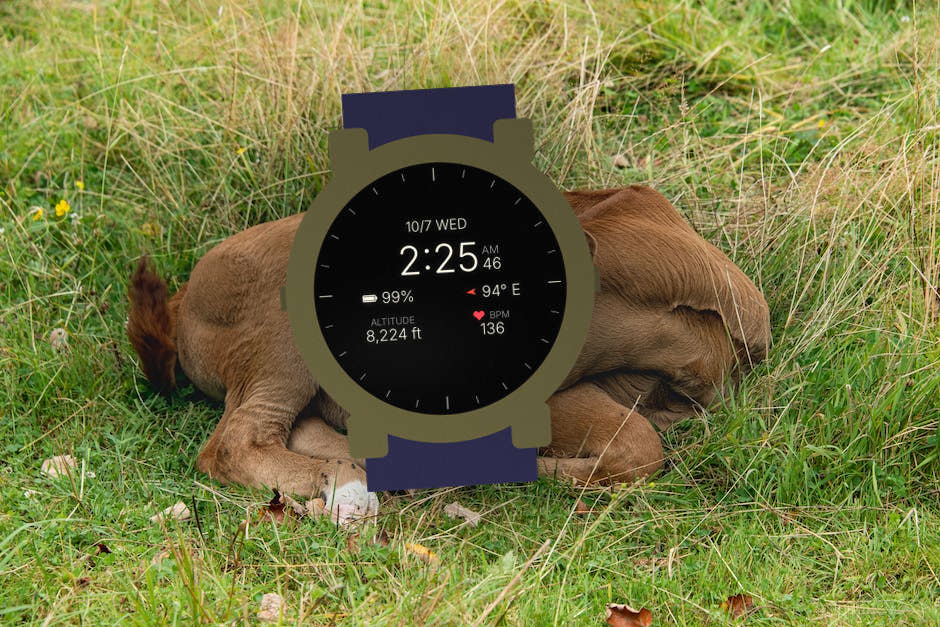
2:25:46
